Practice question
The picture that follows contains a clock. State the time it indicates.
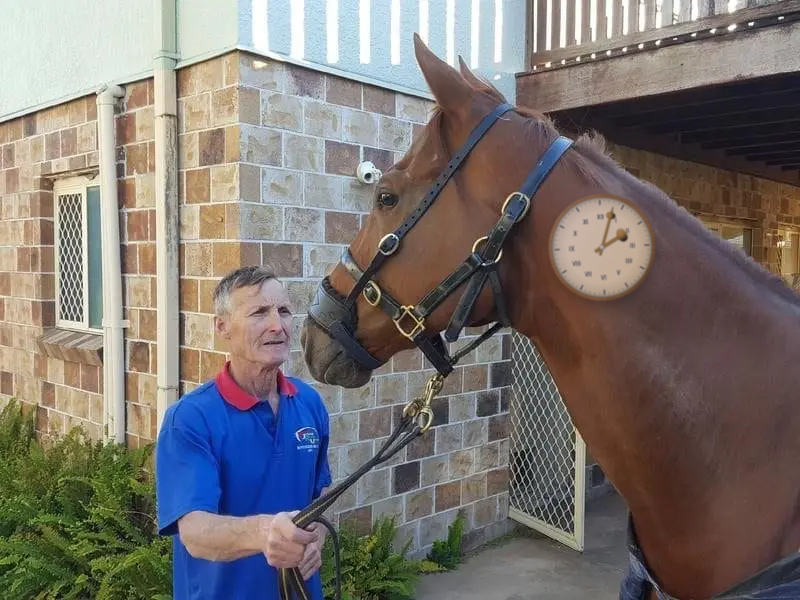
2:03
